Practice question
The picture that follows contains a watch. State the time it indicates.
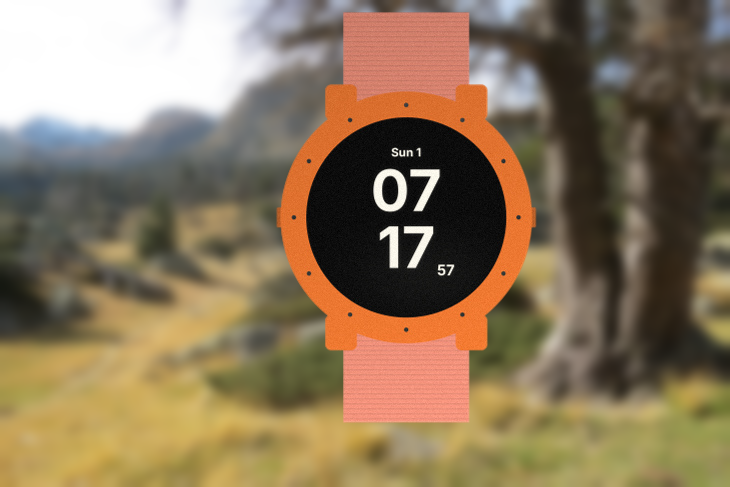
7:17:57
